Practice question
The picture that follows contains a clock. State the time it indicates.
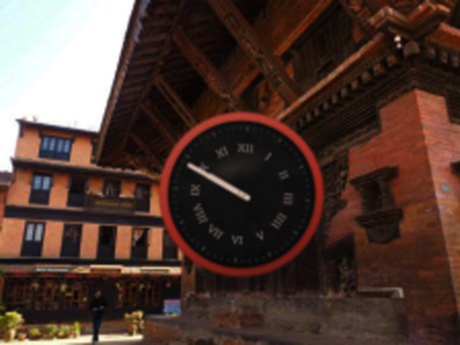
9:49
